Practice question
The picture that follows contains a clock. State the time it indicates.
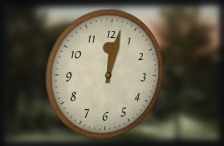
12:02
